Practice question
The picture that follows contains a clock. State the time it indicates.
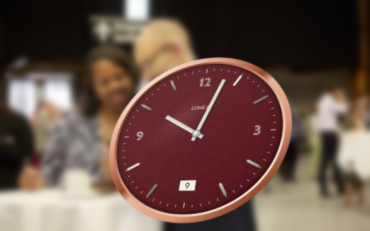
10:03
